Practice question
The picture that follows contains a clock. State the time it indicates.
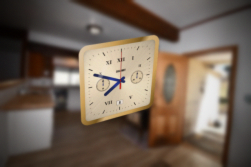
7:49
